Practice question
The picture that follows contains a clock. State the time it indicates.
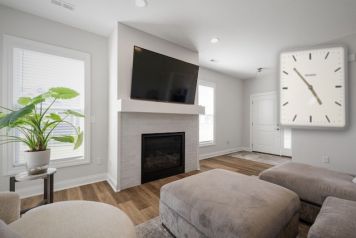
4:53
